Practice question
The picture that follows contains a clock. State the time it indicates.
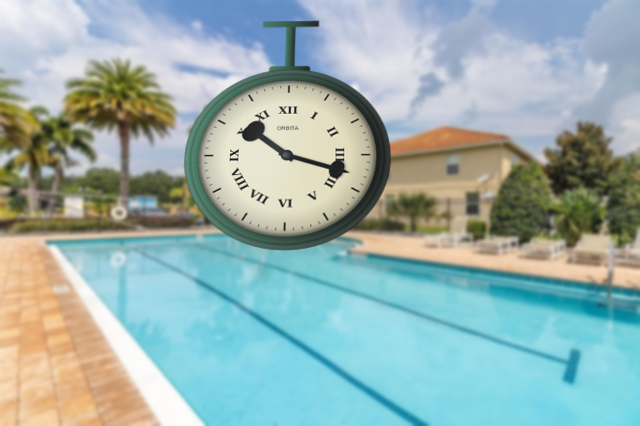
10:18
